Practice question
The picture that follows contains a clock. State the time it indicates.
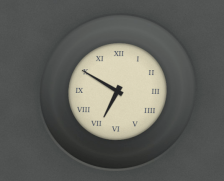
6:50
